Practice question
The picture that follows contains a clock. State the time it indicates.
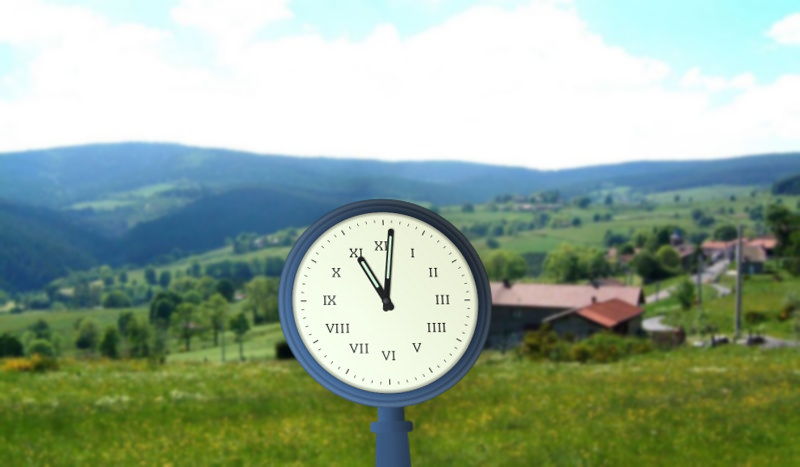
11:01
